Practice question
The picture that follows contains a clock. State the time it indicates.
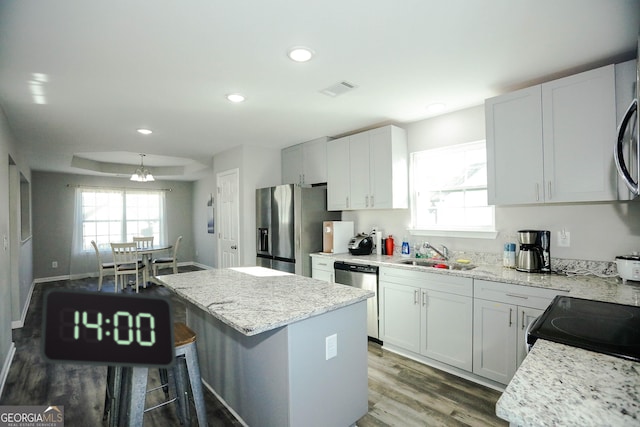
14:00
